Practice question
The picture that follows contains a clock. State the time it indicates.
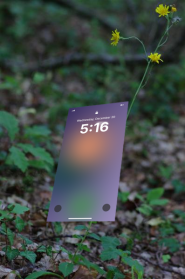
5:16
